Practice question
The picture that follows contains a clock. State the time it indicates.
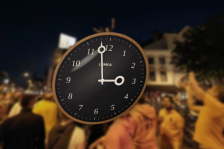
2:58
